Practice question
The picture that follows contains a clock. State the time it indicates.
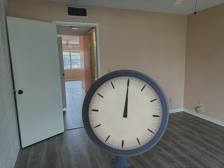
12:00
